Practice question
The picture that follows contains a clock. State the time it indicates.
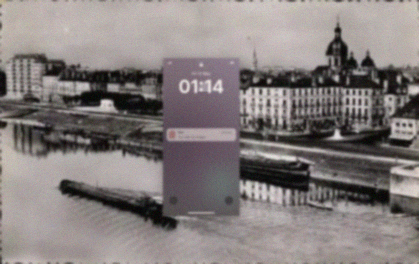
1:14
